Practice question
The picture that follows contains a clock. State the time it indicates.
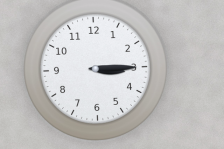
3:15
